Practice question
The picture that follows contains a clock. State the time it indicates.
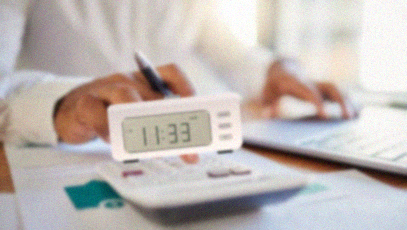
11:33
